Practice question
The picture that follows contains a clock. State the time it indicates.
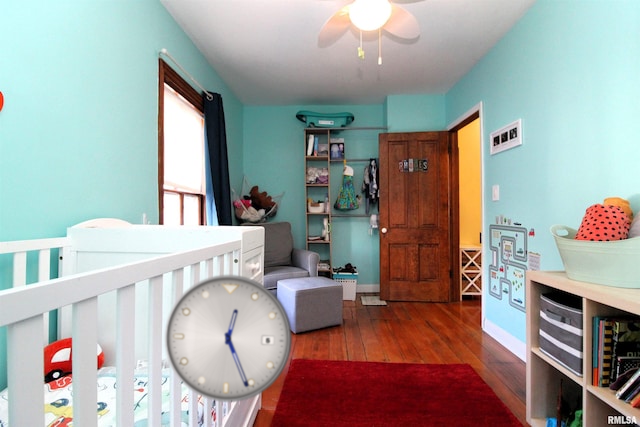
12:26
